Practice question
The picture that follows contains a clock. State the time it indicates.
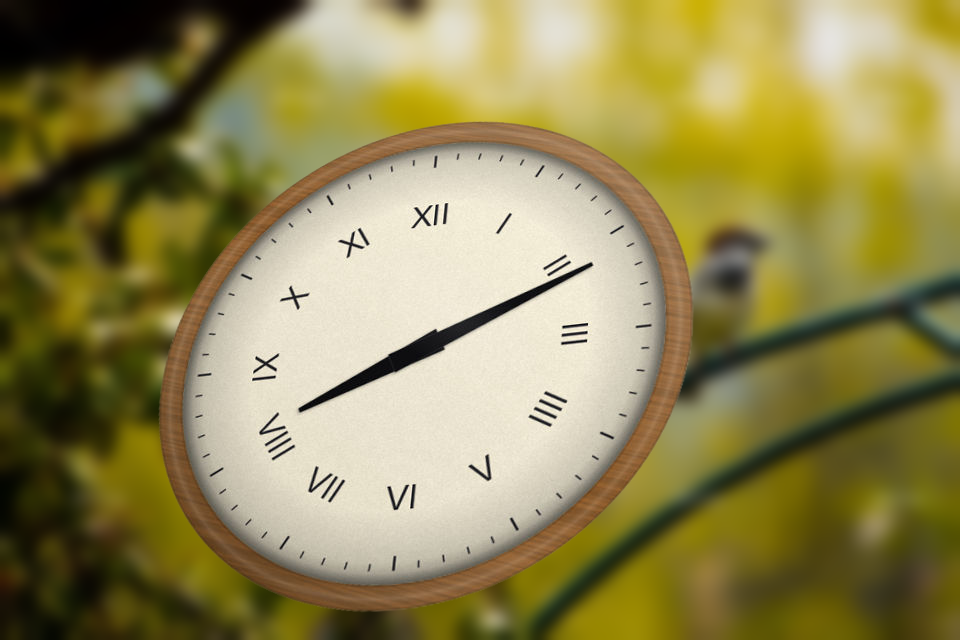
8:11
